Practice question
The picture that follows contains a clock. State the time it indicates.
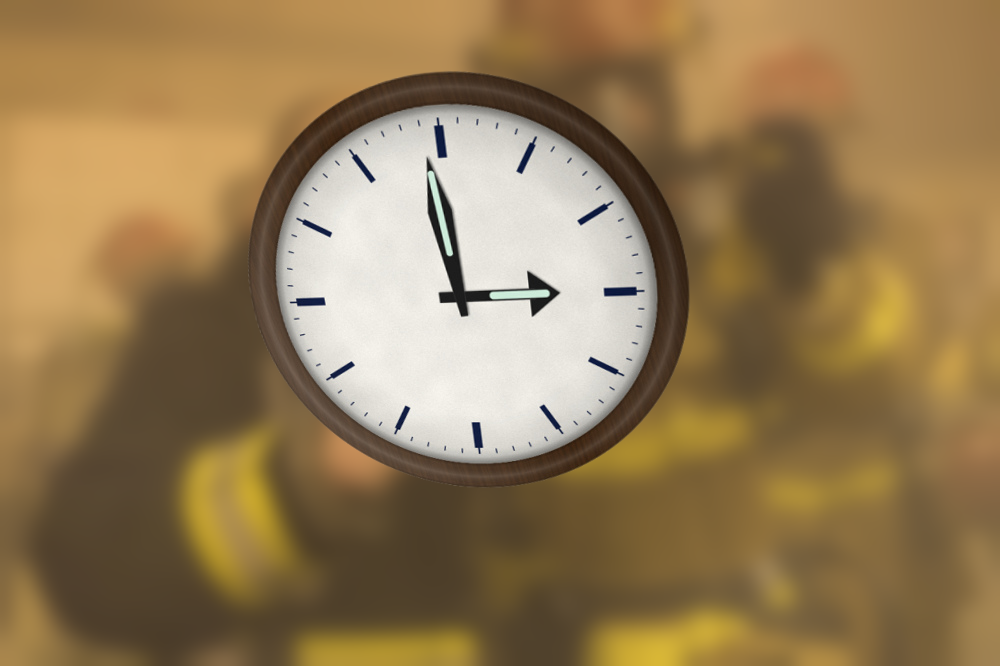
2:59
